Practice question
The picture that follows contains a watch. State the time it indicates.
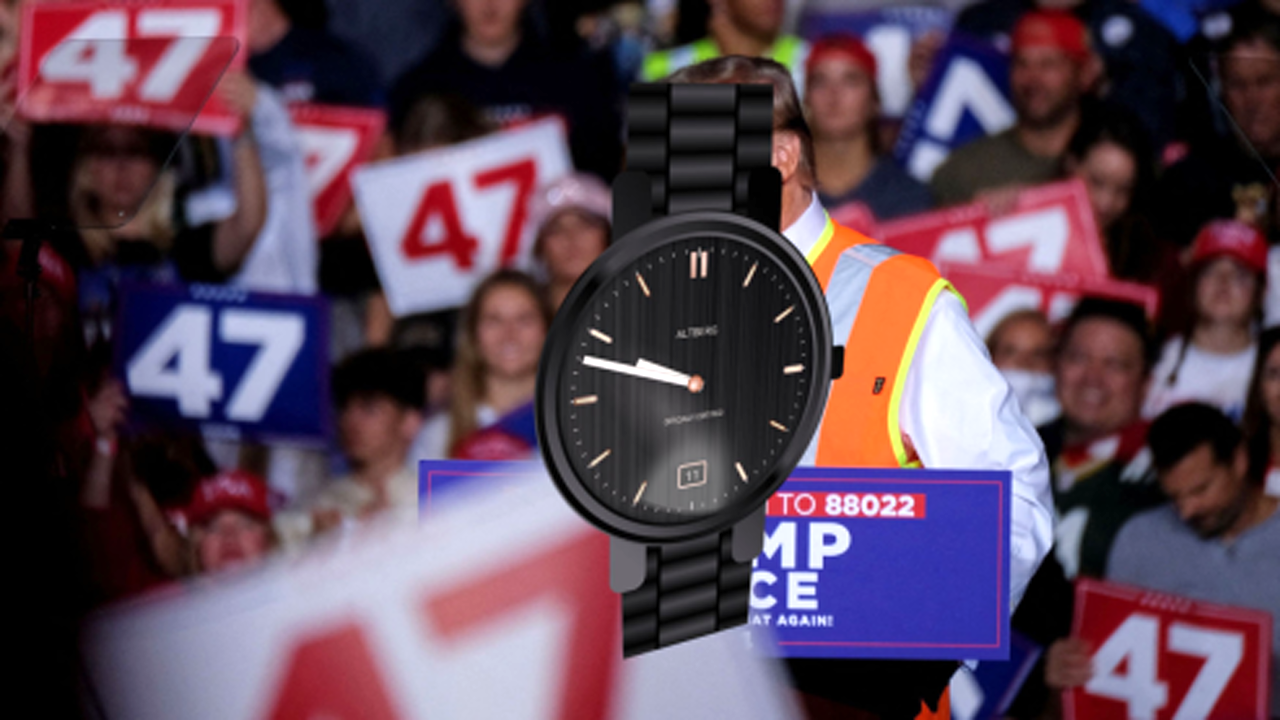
9:48
